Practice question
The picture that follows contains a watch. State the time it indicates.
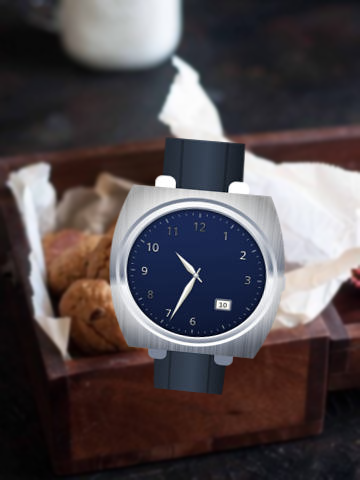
10:34
